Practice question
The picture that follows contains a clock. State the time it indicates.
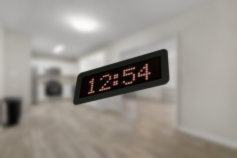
12:54
